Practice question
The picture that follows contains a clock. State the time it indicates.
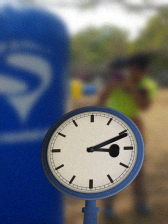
3:11
